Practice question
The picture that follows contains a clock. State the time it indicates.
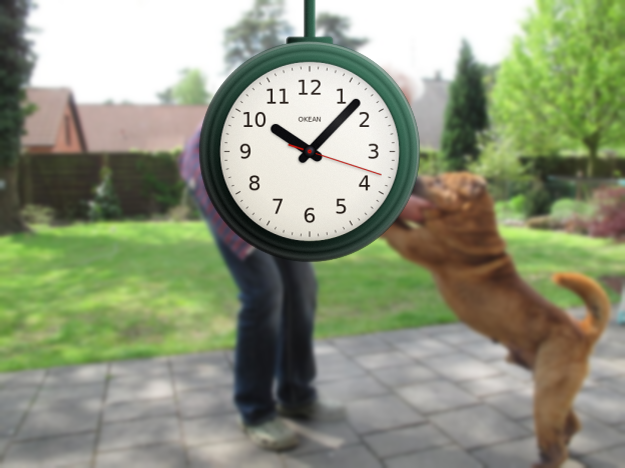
10:07:18
